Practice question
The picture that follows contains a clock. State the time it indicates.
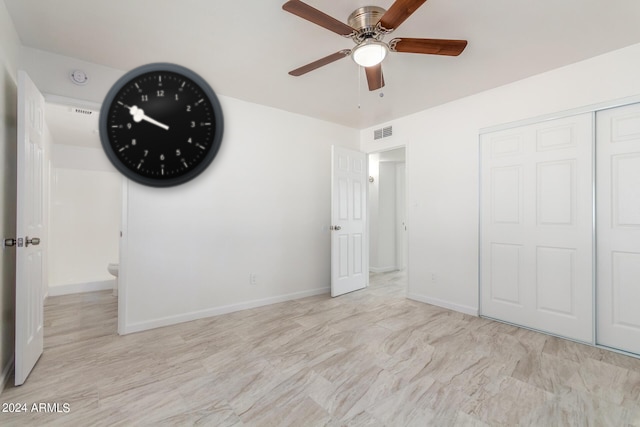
9:50
